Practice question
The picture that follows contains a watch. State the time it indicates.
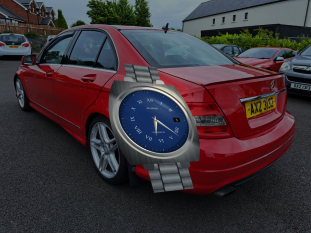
6:22
